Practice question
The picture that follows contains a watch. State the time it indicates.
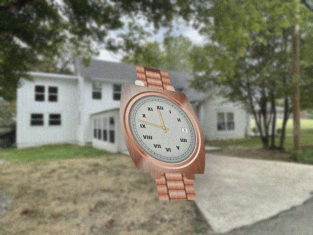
11:47
